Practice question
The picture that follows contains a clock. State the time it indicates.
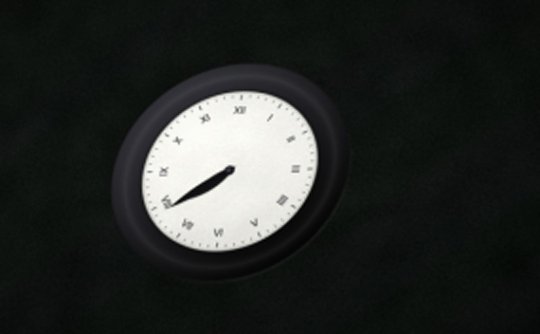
7:39
